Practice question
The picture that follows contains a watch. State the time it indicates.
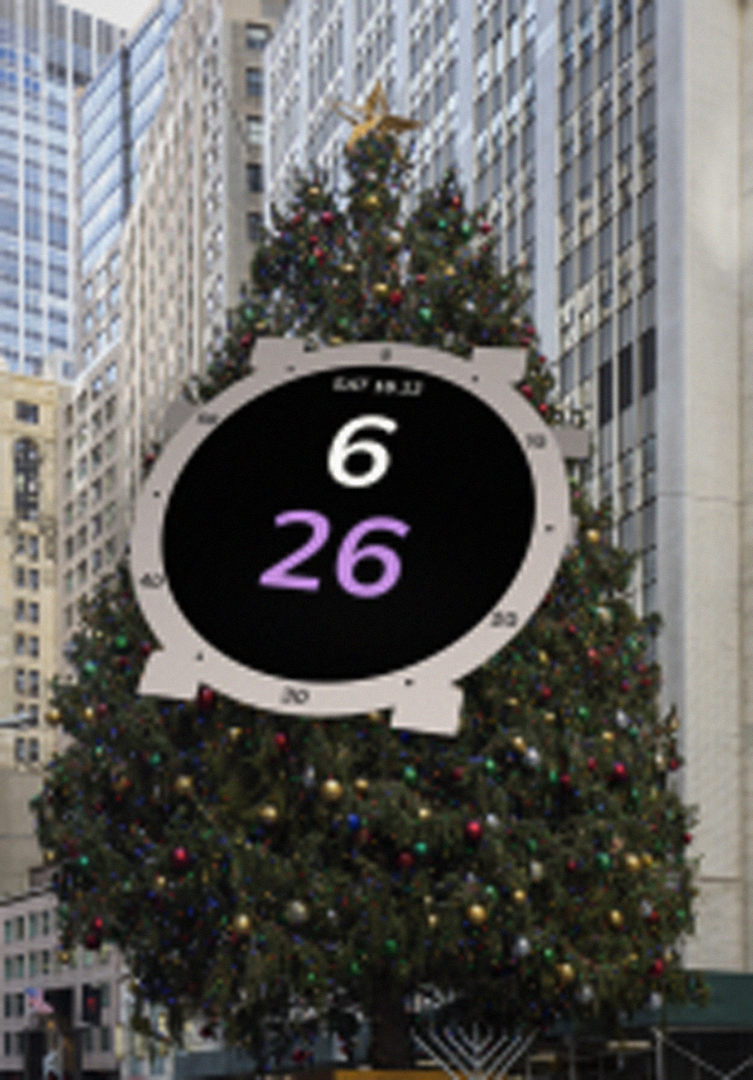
6:26
